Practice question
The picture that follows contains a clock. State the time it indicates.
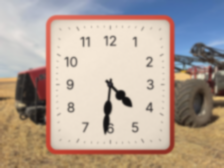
4:31
